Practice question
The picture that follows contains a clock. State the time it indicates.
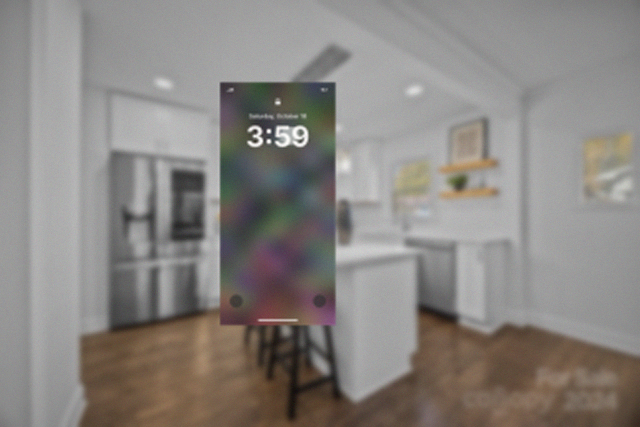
3:59
